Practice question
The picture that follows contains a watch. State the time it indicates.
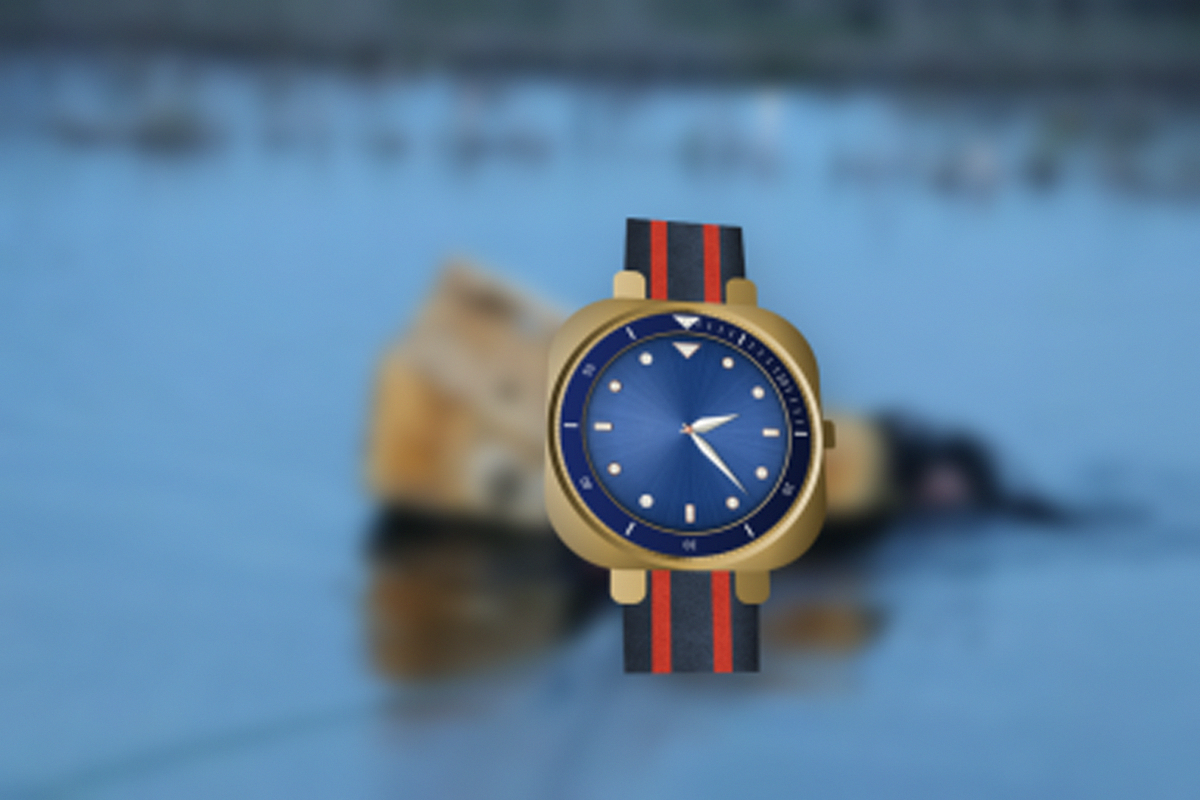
2:23
